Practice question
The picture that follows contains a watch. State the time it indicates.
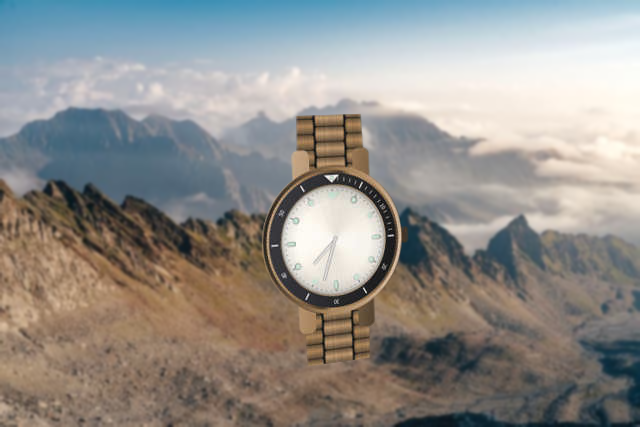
7:33
